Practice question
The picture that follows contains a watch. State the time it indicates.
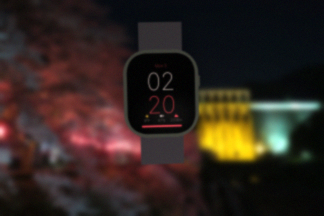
2:20
